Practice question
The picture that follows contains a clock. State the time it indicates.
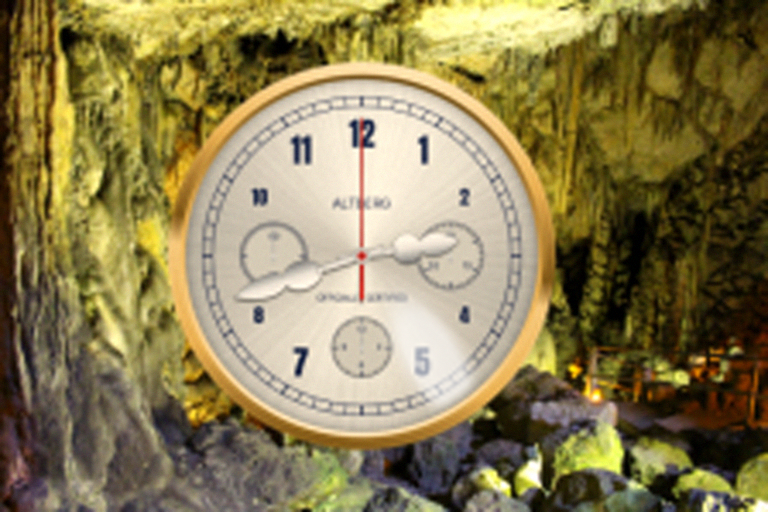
2:42
